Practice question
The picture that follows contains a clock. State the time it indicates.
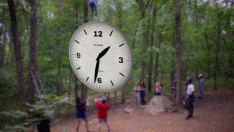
1:32
